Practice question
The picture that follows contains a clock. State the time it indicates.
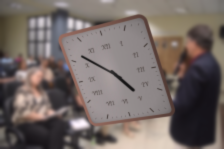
4:52
